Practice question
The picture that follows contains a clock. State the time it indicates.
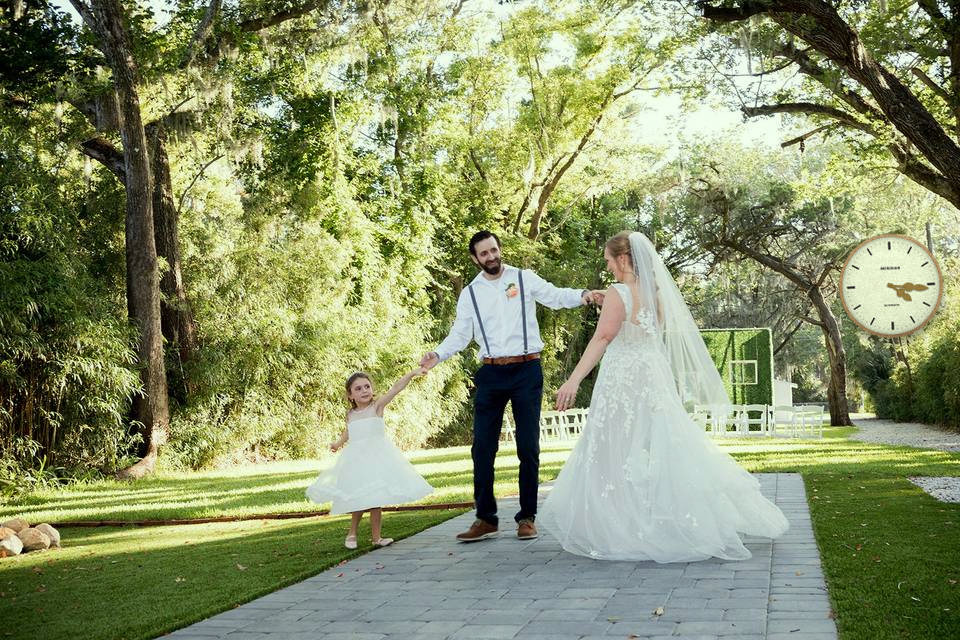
4:16
